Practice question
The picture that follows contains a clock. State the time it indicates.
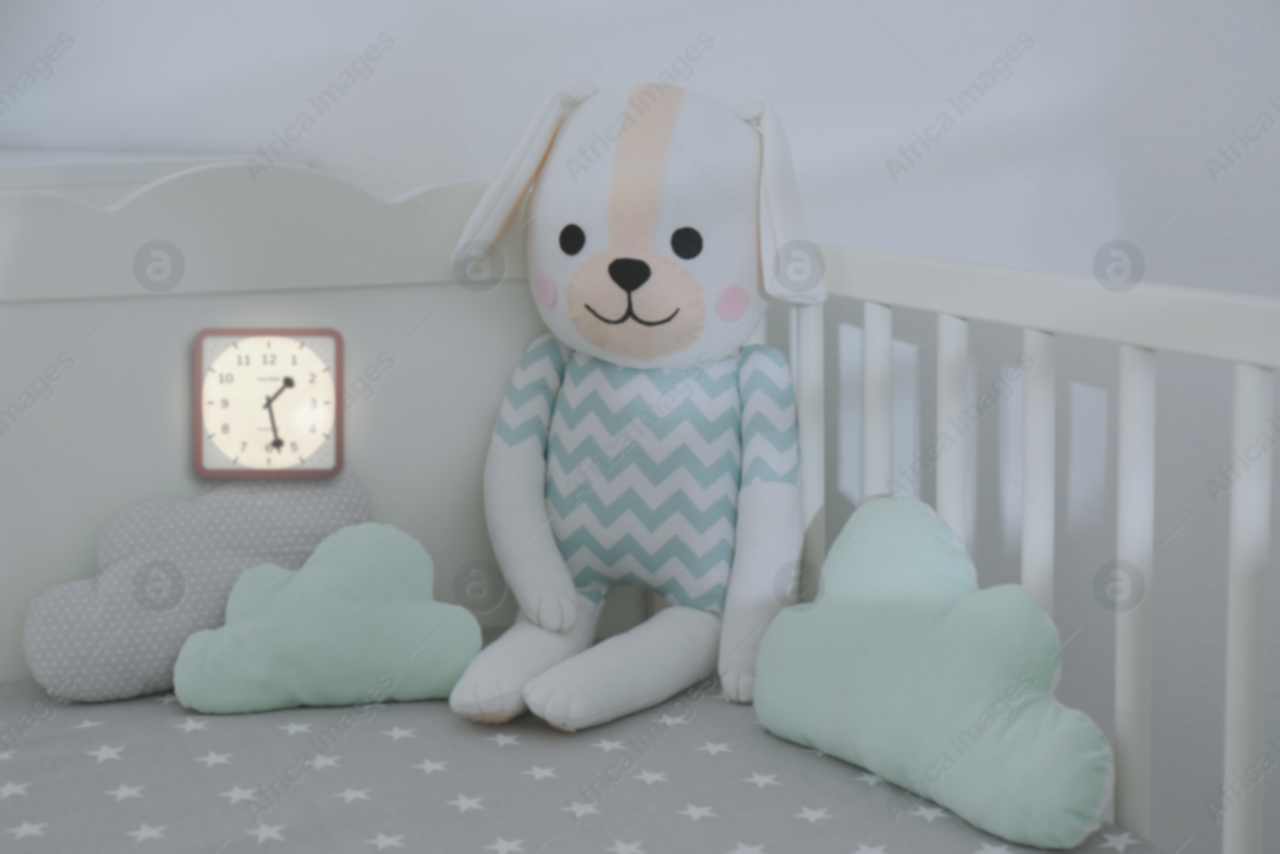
1:28
